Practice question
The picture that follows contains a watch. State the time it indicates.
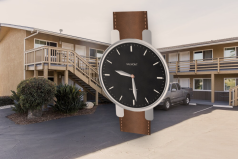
9:29
